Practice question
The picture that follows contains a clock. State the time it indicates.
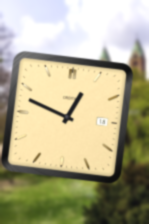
12:48
